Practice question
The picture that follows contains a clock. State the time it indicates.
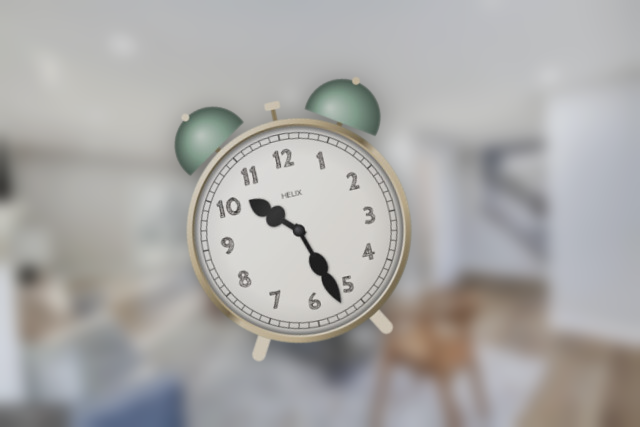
10:27
